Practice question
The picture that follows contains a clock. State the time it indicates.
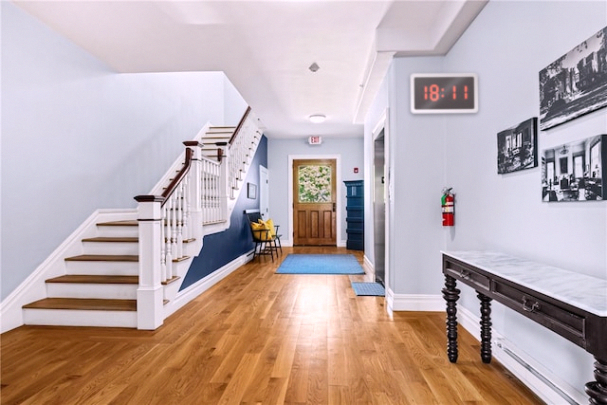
18:11
